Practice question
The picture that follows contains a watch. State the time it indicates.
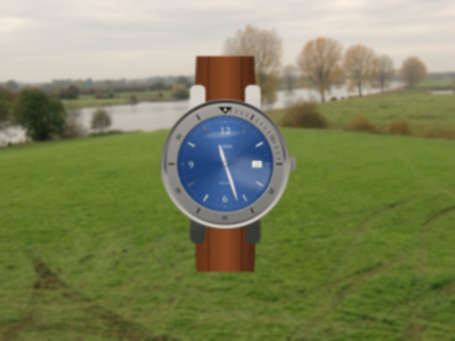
11:27
